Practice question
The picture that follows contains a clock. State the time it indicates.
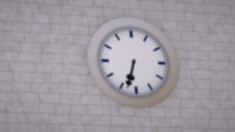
6:33
